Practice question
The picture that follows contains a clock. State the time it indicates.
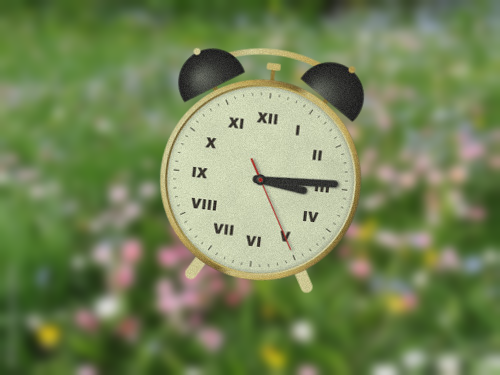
3:14:25
